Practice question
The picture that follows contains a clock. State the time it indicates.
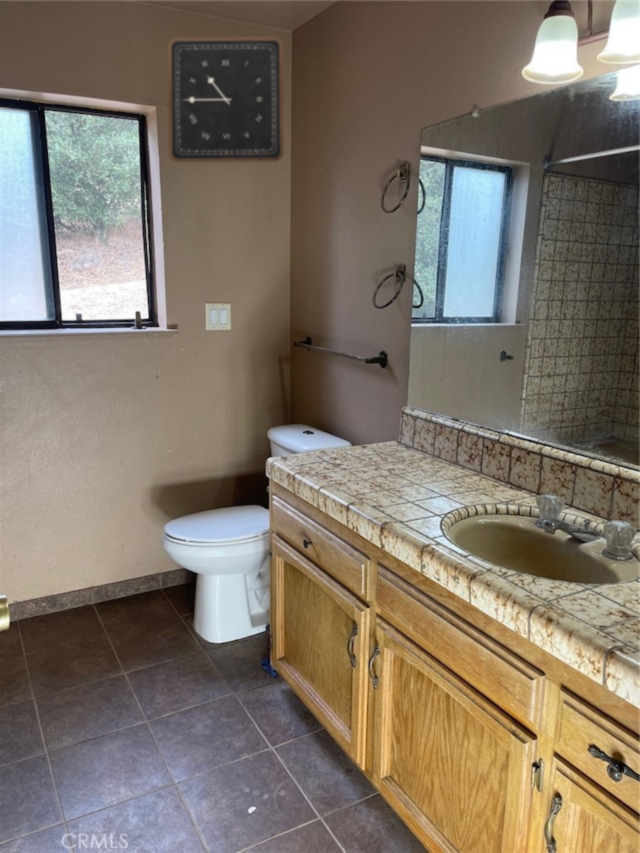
10:45
